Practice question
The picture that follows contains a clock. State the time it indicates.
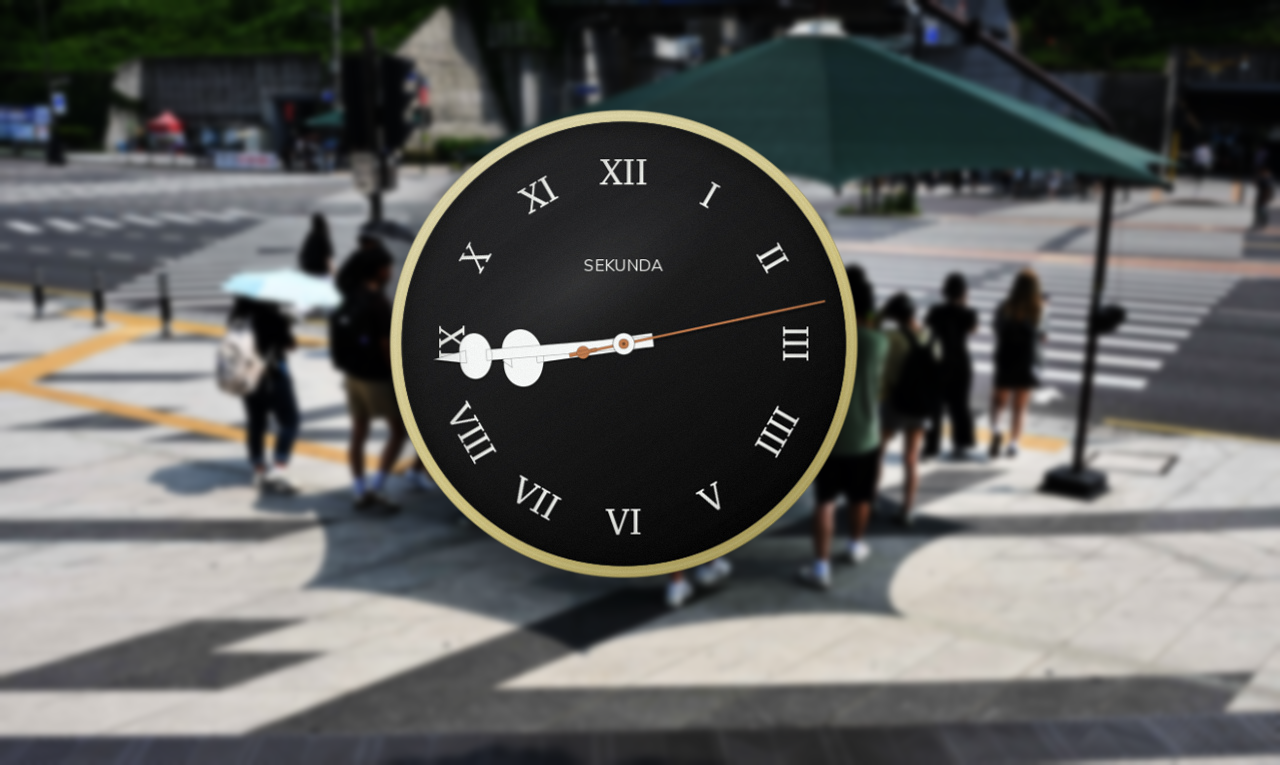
8:44:13
